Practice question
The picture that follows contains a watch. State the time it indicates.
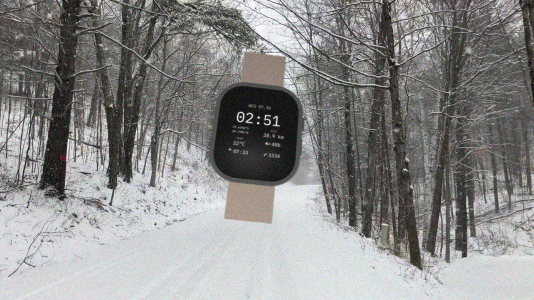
2:51
